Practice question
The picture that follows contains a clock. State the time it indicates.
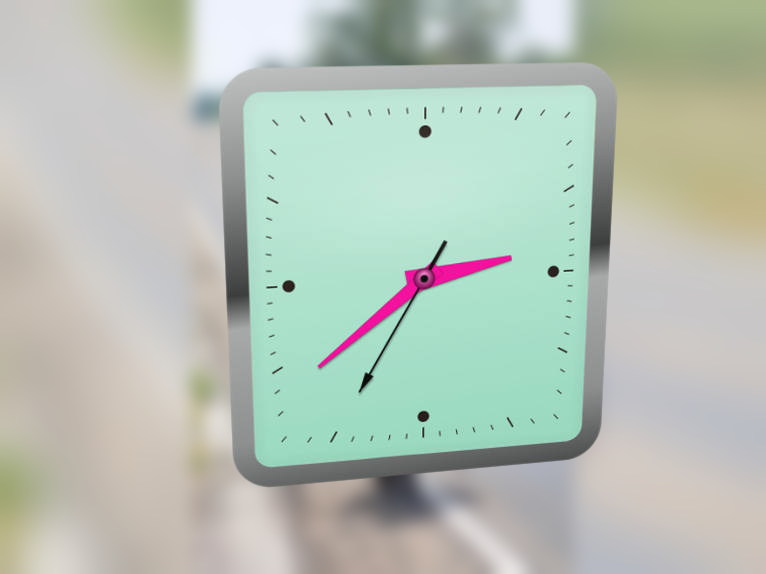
2:38:35
